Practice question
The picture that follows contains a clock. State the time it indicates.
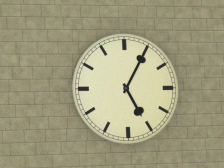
5:05
